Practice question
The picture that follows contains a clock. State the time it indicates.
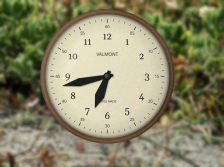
6:43
